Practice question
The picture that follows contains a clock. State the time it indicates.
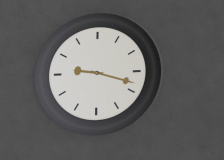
9:18
